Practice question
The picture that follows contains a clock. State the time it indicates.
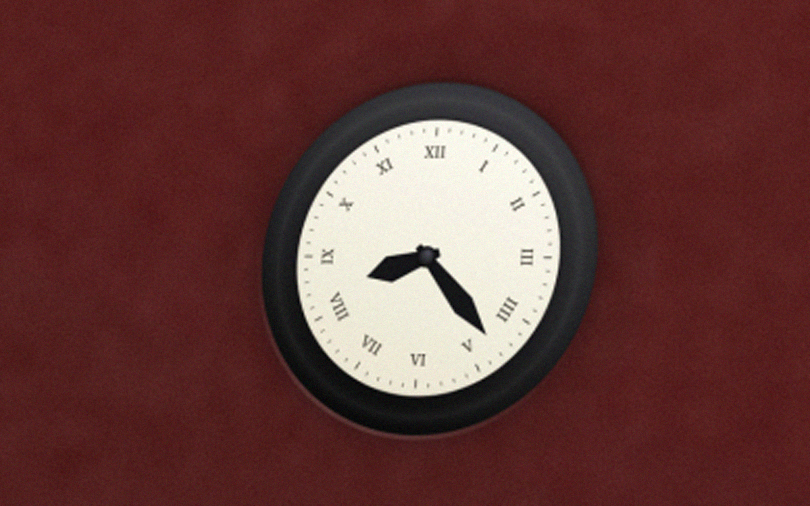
8:23
